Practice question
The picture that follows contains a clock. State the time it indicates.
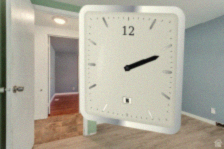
2:11
